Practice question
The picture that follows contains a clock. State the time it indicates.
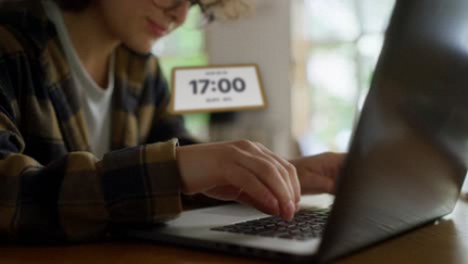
17:00
